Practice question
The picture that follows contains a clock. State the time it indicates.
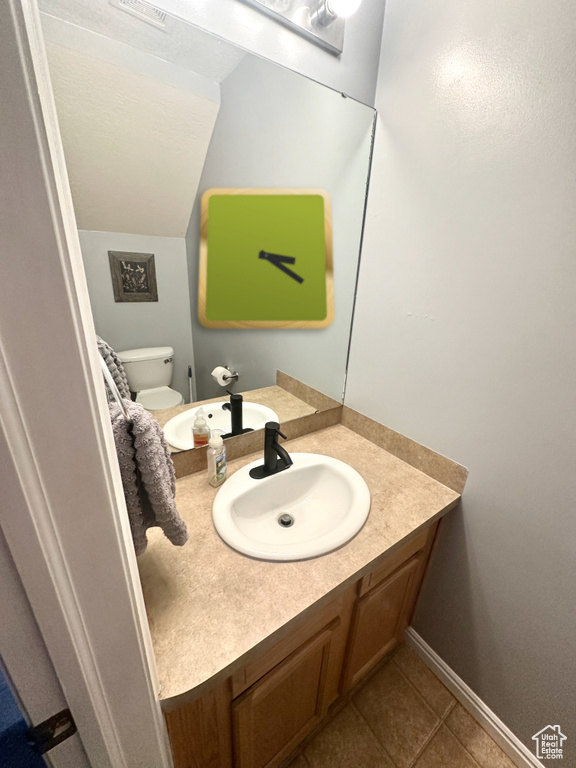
3:21
